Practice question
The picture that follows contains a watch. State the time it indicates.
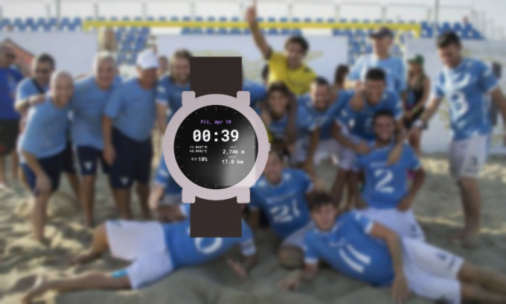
0:39
